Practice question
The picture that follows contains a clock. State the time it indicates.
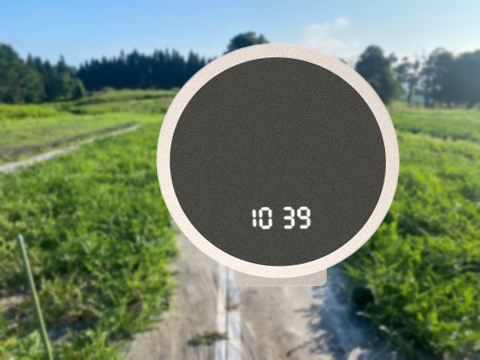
10:39
